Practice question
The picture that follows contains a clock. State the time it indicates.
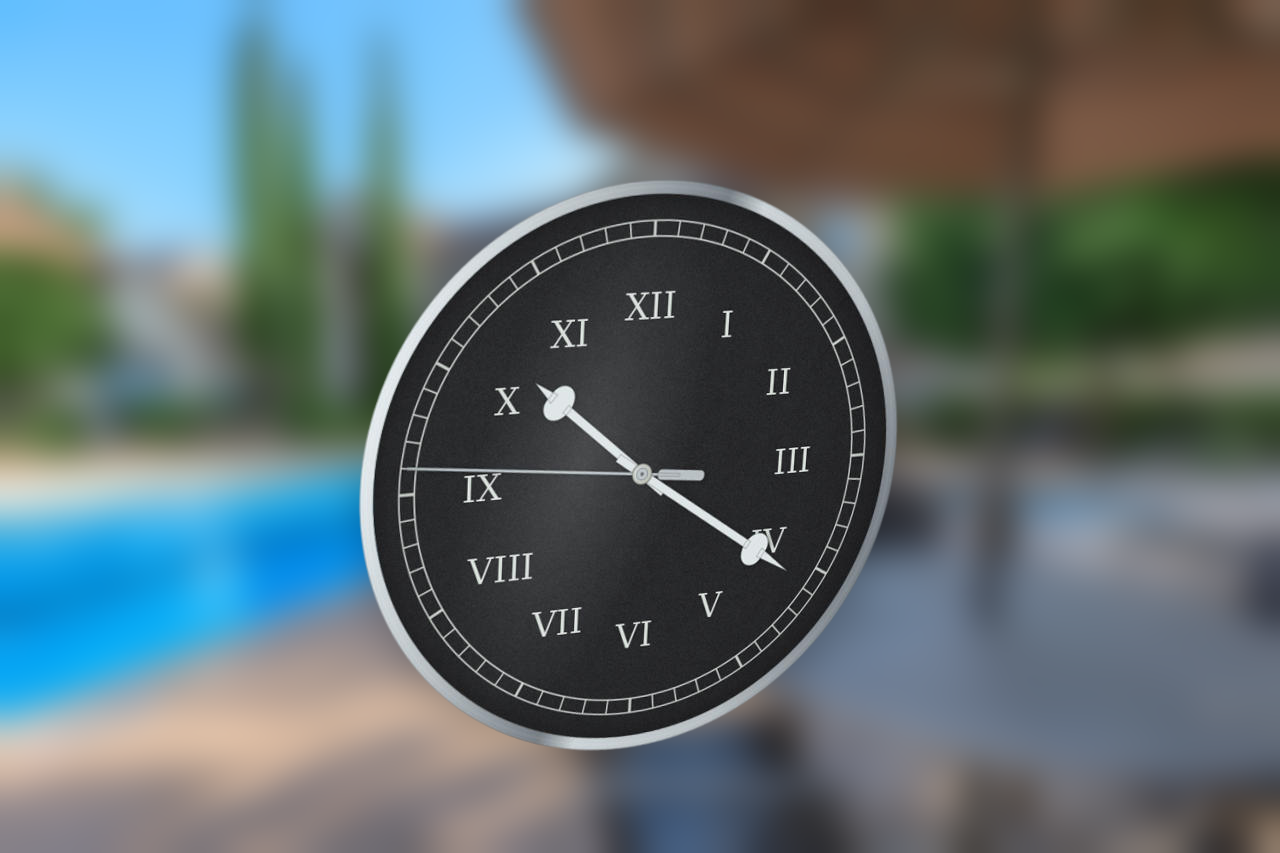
10:20:46
